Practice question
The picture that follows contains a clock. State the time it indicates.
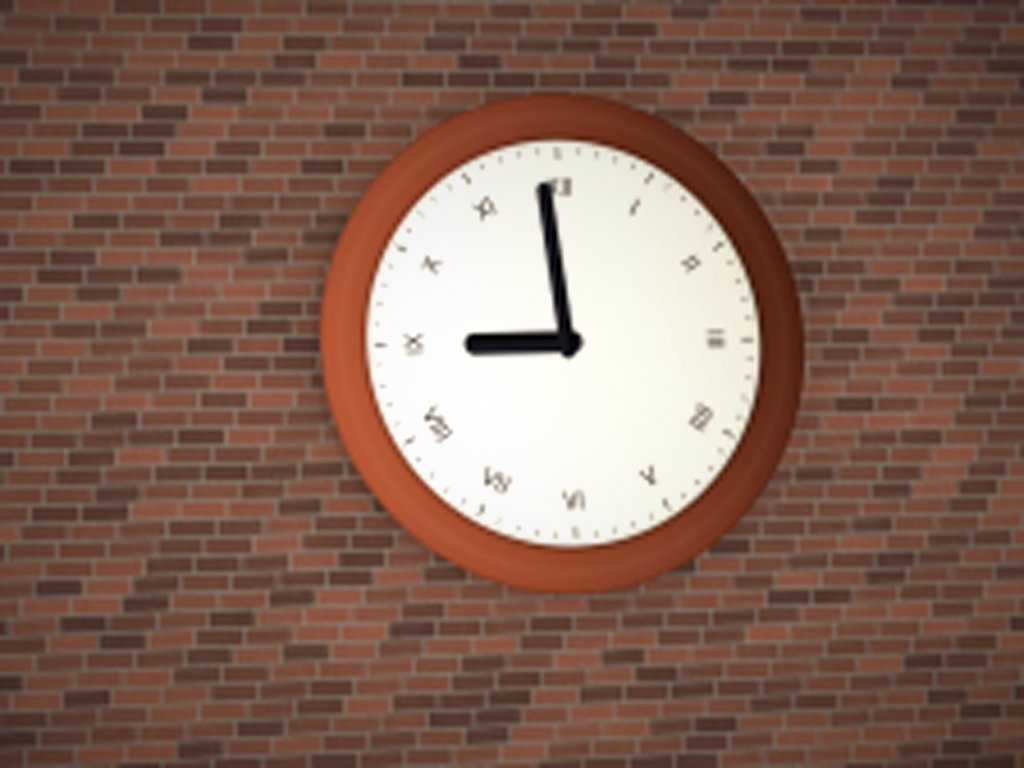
8:59
